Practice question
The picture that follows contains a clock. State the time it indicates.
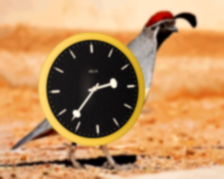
2:37
